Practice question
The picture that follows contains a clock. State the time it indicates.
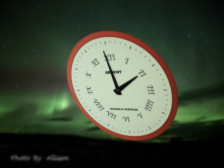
1:59
